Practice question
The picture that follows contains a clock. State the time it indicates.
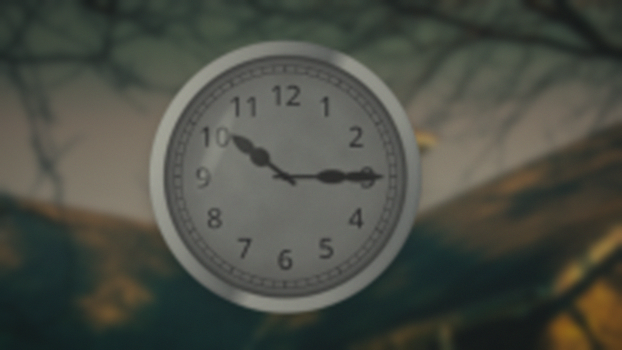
10:15
